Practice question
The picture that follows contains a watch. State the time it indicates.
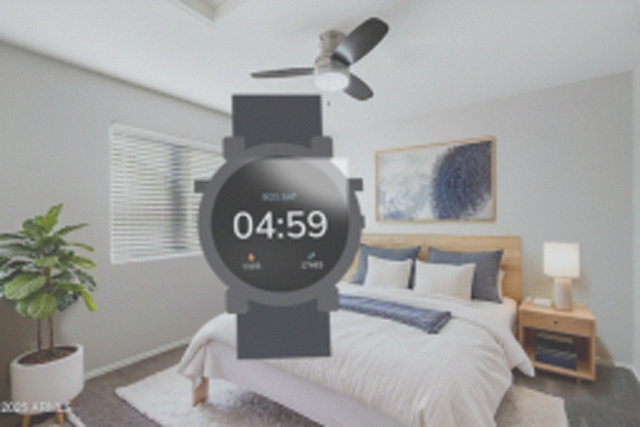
4:59
